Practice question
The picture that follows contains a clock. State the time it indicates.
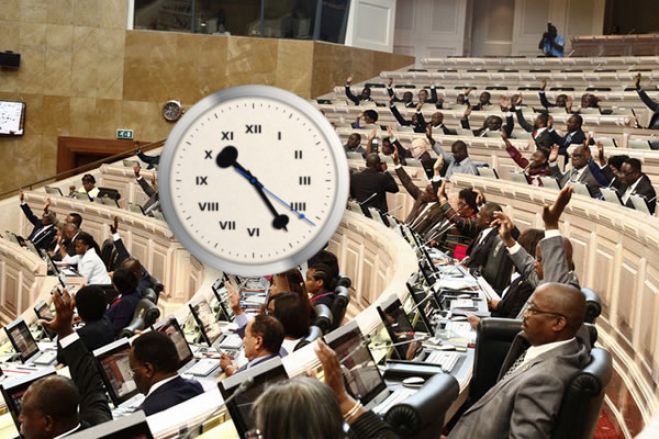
10:24:21
